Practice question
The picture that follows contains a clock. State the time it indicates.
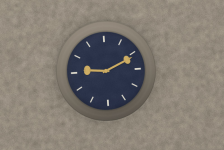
9:11
